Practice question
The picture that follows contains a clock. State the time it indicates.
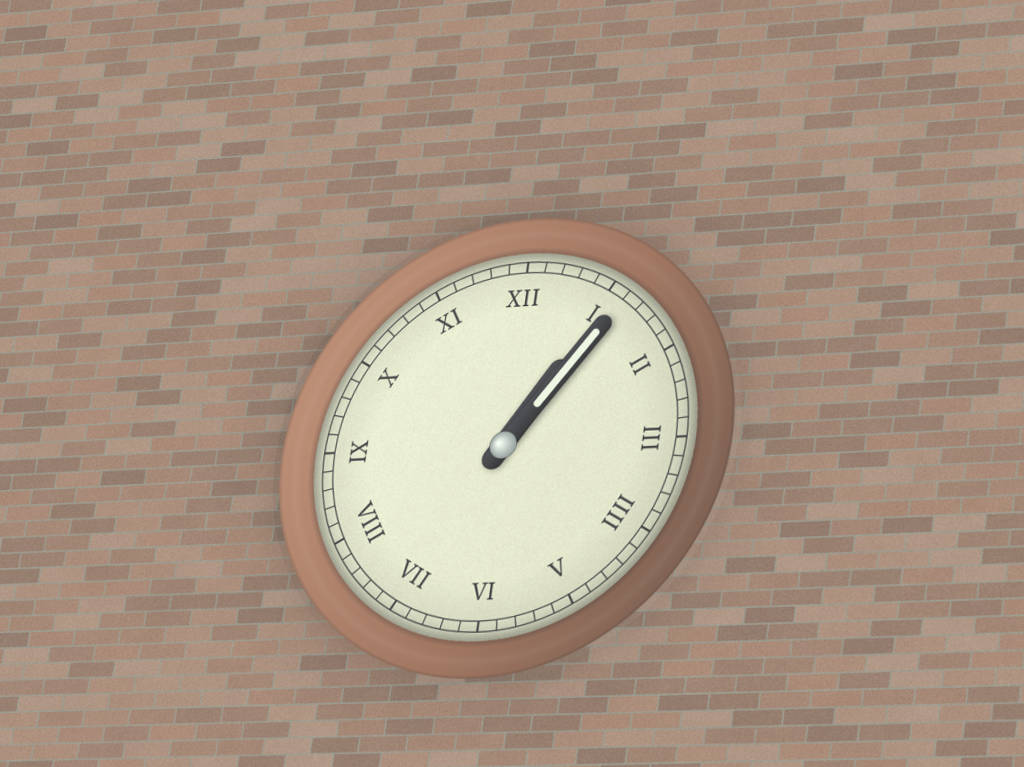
1:06
